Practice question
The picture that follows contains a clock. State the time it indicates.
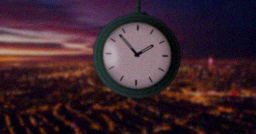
1:53
